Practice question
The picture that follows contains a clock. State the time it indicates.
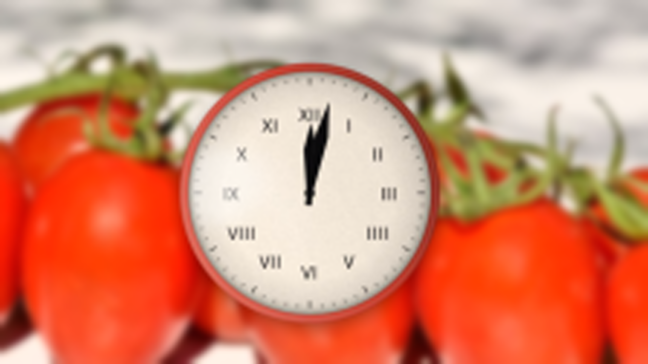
12:02
